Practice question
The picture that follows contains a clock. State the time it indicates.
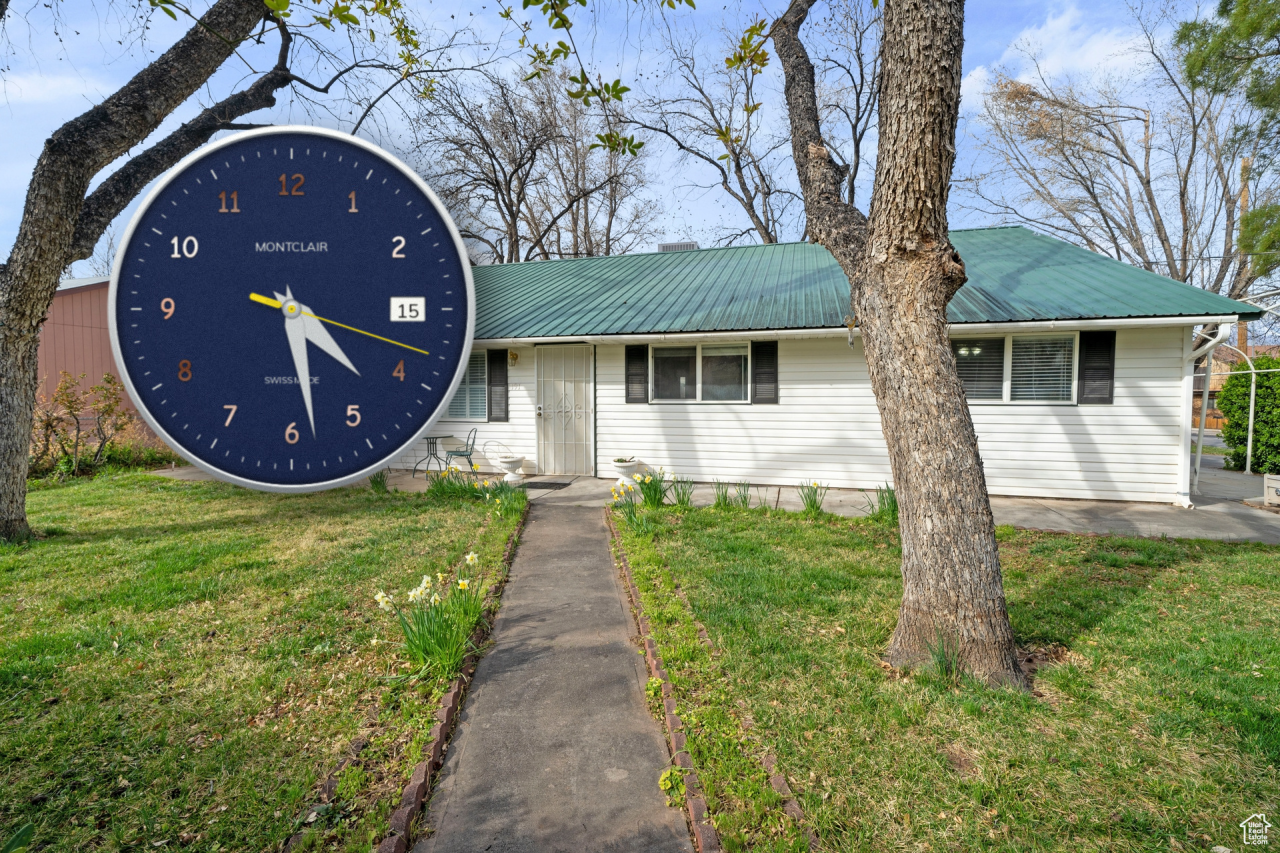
4:28:18
